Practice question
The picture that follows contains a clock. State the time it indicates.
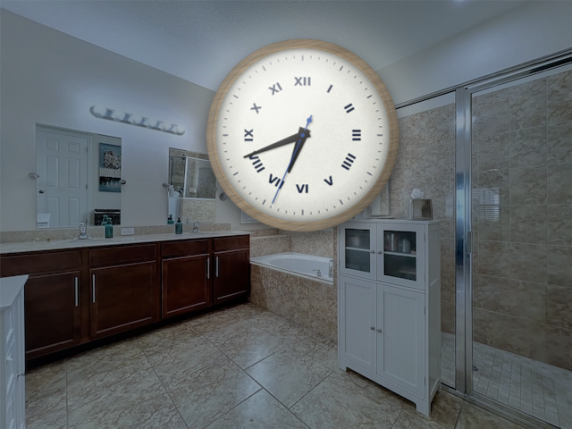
6:41:34
